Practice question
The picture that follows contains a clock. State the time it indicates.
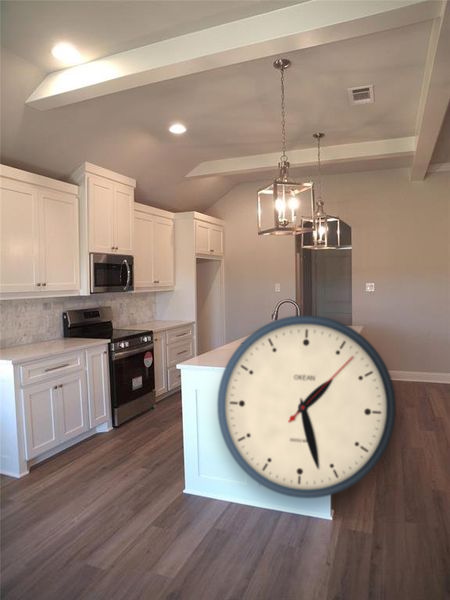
1:27:07
